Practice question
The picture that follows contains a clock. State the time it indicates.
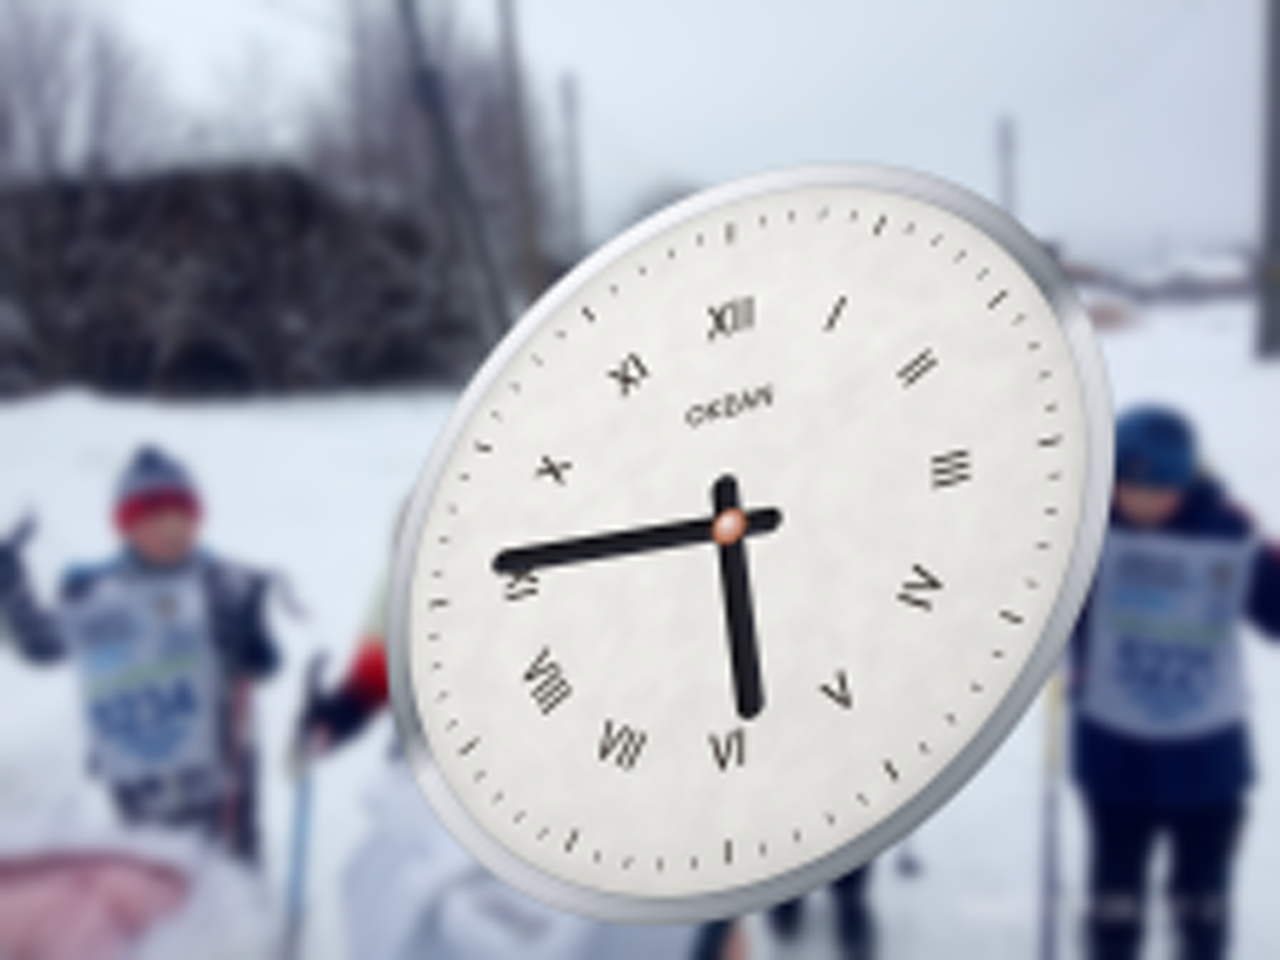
5:46
